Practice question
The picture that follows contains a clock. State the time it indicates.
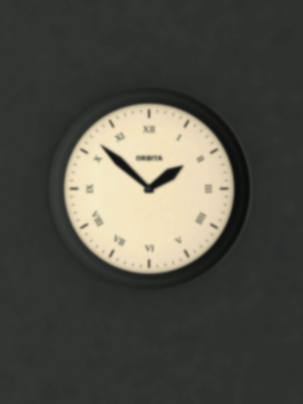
1:52
